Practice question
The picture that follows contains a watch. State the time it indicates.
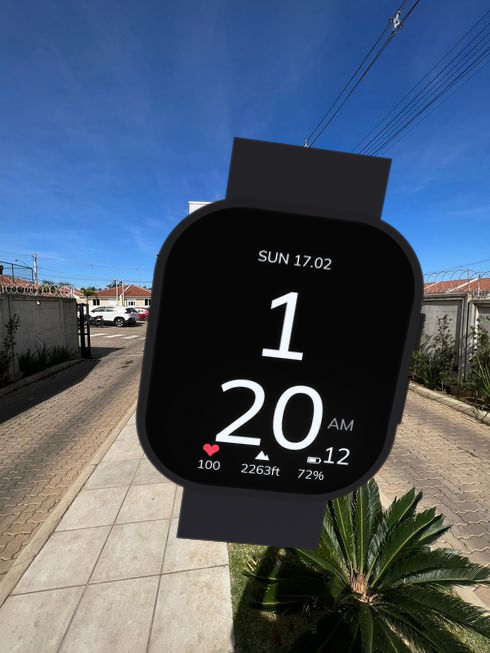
1:20:12
